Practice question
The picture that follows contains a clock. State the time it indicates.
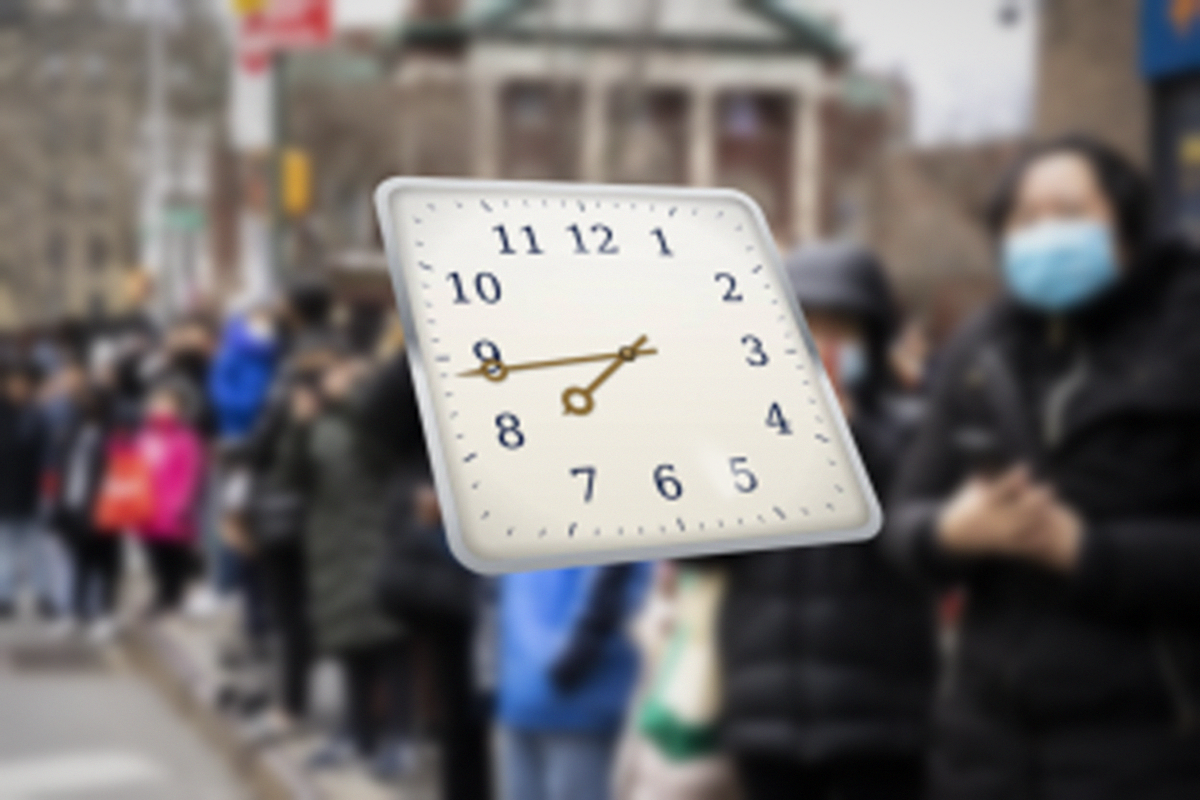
7:44
